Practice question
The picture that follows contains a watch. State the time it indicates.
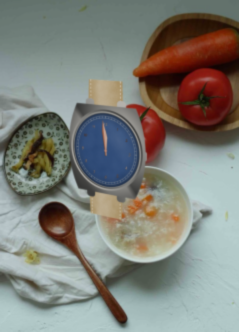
11:59
